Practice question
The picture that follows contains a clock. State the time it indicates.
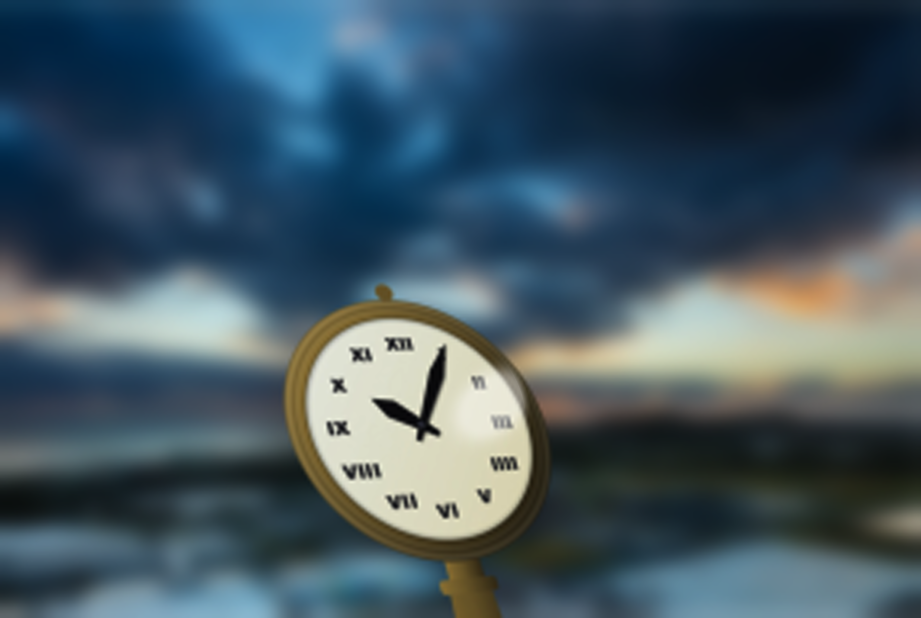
10:05
